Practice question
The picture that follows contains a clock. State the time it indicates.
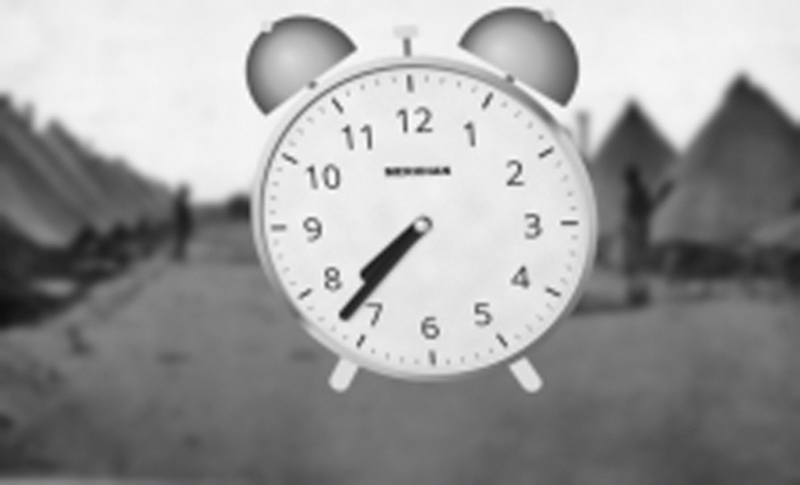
7:37
